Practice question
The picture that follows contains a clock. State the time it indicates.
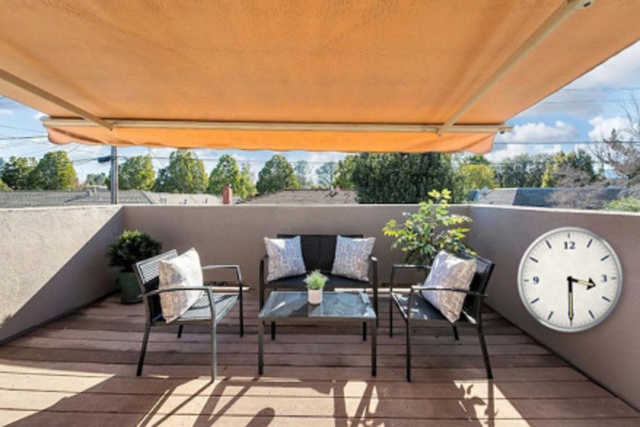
3:30
